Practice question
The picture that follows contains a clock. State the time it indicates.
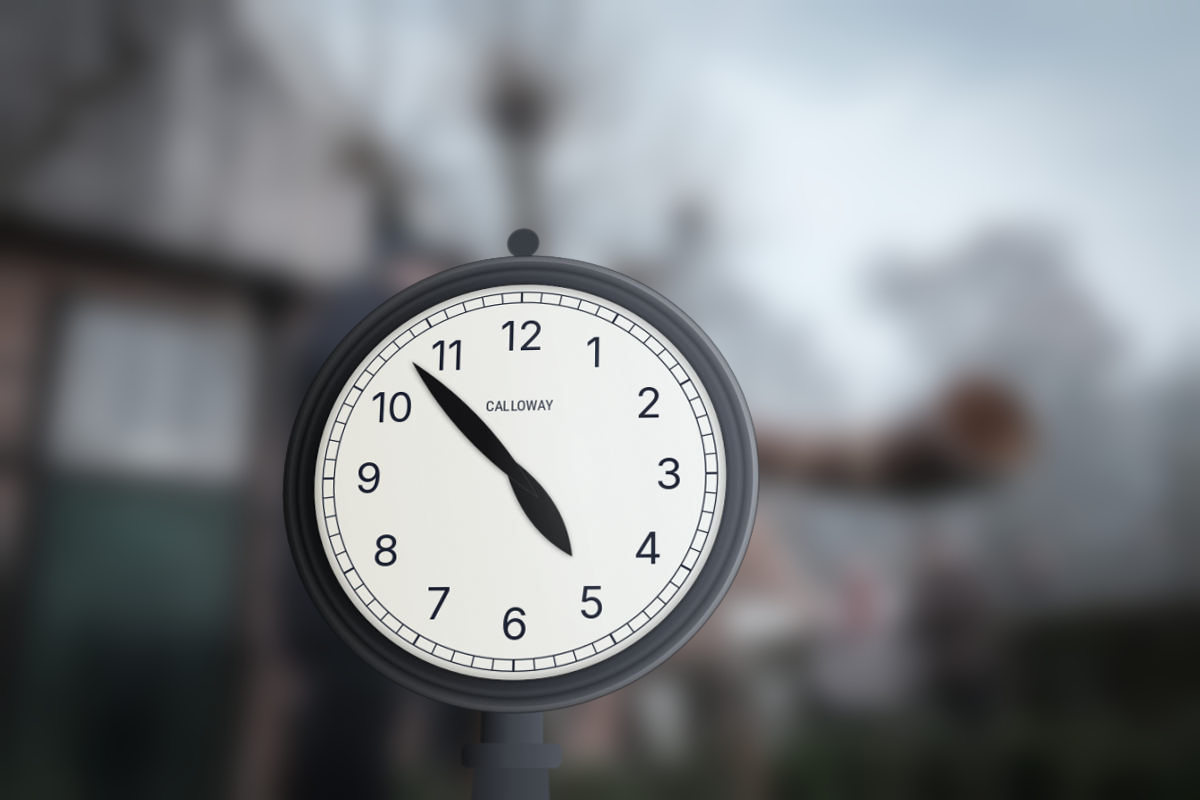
4:53
